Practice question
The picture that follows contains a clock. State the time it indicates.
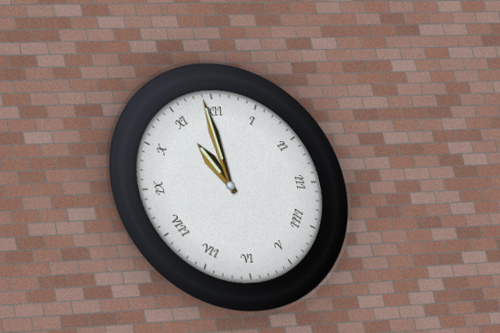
10:59
